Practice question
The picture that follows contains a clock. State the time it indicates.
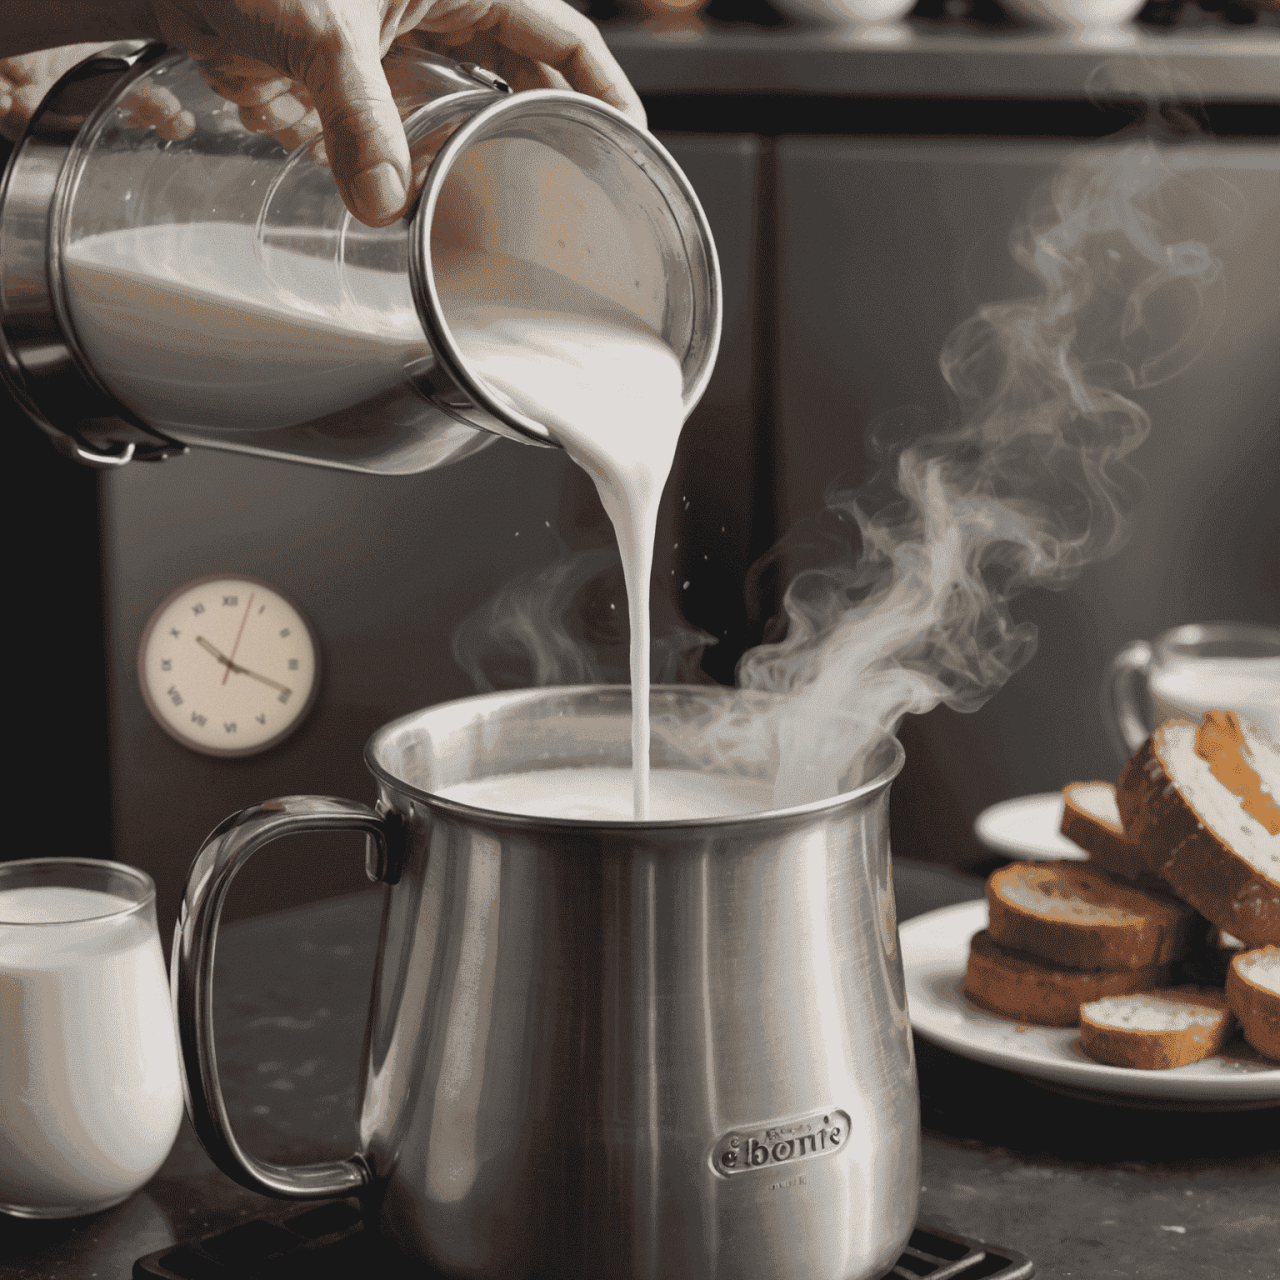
10:19:03
